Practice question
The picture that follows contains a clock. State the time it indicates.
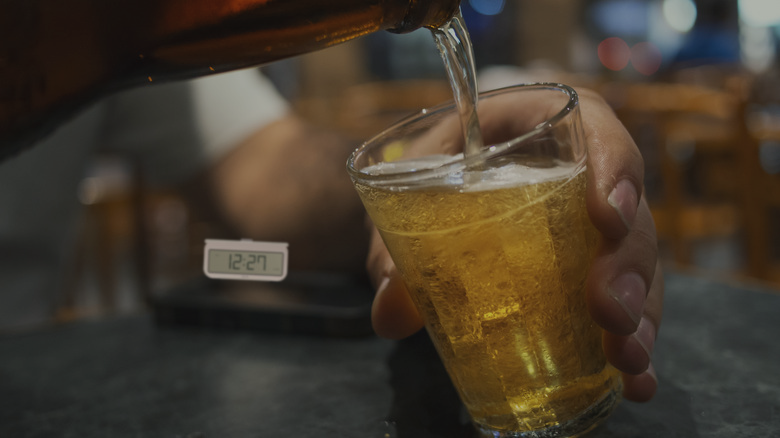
12:27
